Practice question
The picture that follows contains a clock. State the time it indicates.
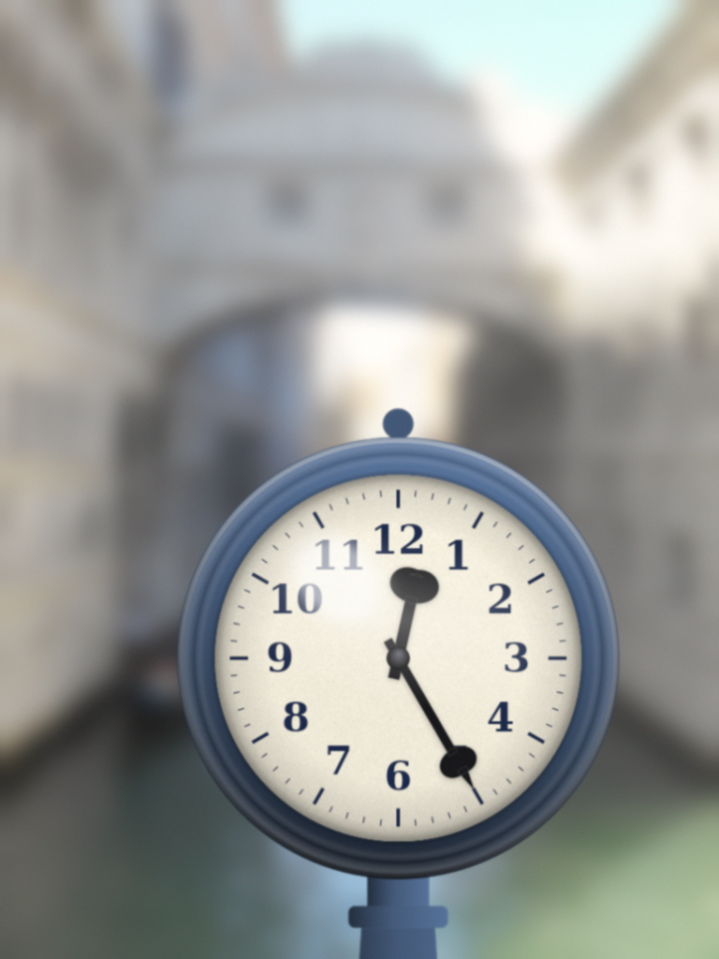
12:25
